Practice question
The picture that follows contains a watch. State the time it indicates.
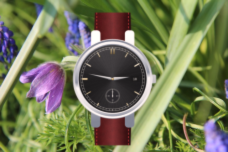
2:47
